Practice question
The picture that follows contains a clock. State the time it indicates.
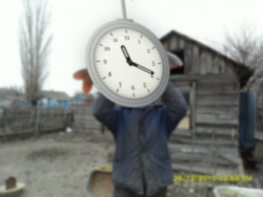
11:19
